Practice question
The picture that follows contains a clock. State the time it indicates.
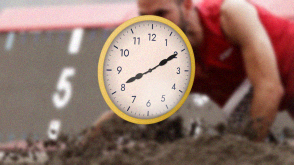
8:10
